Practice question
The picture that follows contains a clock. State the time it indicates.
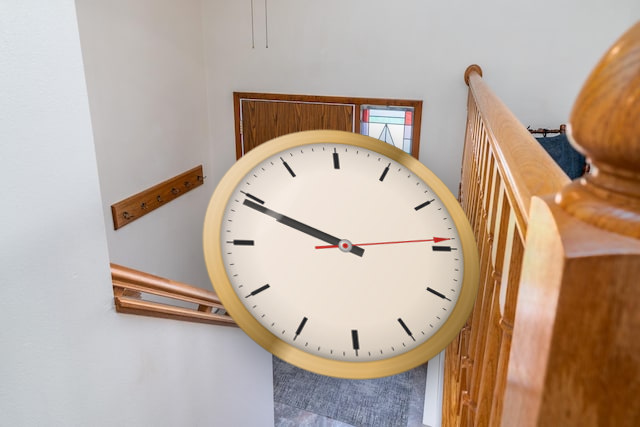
9:49:14
